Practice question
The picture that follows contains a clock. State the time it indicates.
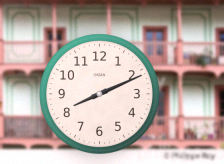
8:11
